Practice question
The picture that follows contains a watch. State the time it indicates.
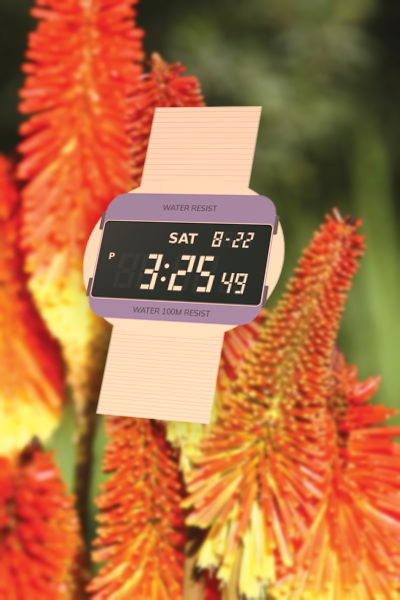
3:25:49
